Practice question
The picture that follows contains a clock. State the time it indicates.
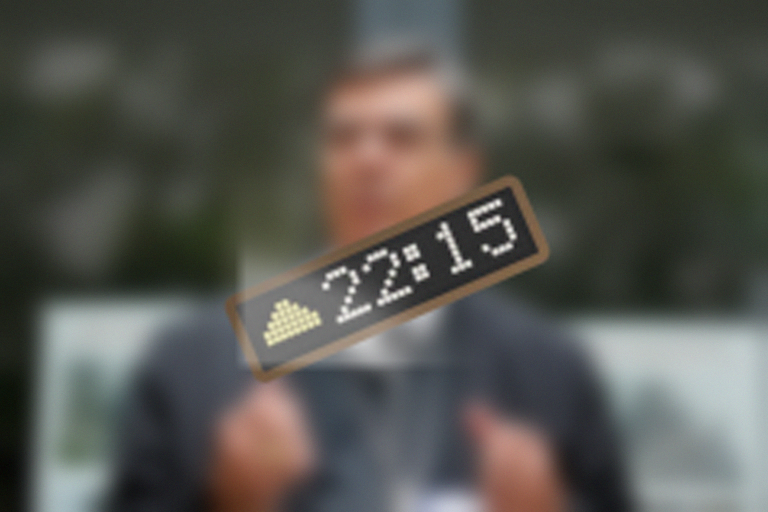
22:15
